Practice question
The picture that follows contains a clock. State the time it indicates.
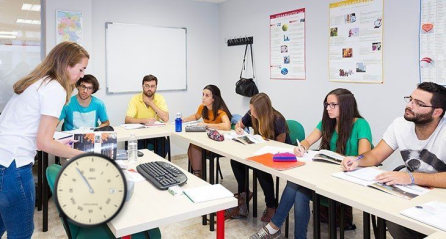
10:54
